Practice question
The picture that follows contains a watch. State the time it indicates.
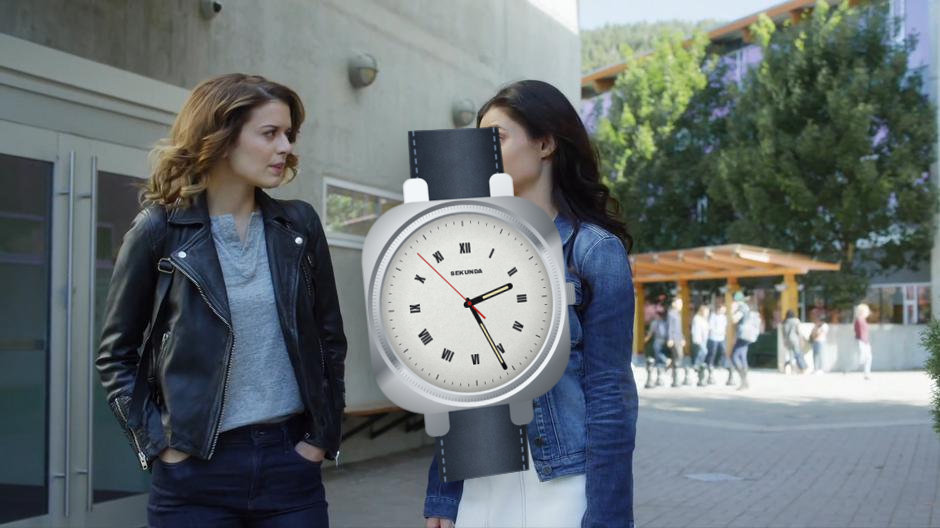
2:25:53
